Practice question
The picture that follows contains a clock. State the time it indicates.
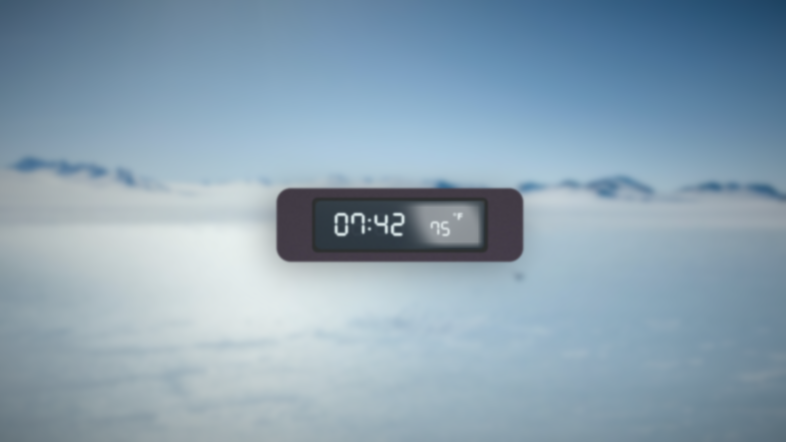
7:42
